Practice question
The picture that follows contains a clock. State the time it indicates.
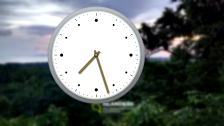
7:27
